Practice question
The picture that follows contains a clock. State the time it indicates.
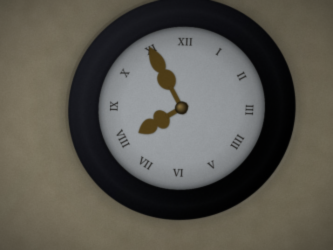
7:55
